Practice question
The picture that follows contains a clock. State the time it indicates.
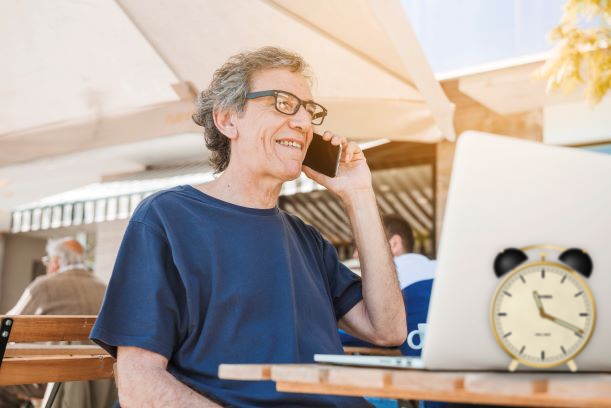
11:19
